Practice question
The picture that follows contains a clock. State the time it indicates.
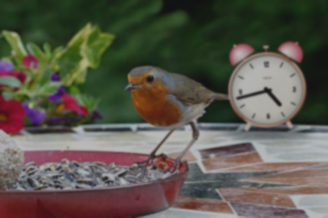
4:43
